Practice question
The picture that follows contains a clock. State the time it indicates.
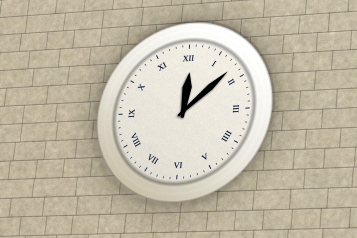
12:08
